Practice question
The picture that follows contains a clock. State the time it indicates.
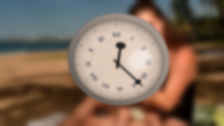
12:23
